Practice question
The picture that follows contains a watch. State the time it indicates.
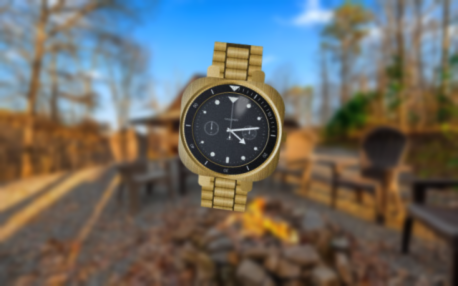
4:13
